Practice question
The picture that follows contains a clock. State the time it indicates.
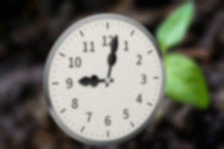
9:02
